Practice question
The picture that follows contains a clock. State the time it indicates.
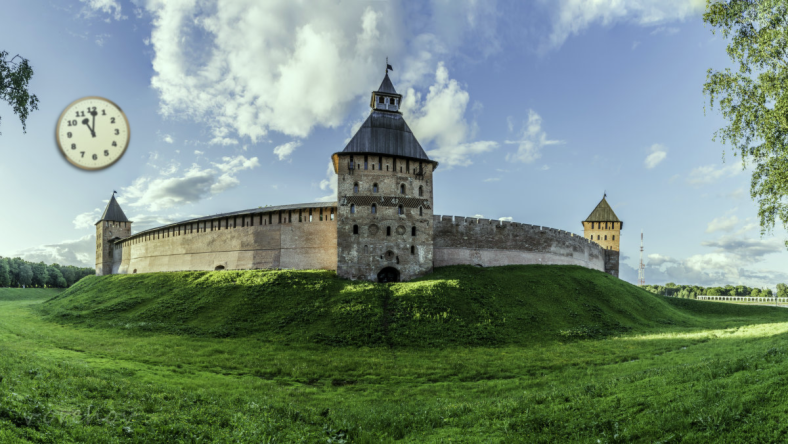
11:01
